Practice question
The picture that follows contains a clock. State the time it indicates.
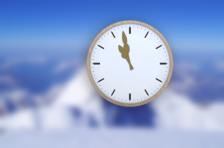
10:58
